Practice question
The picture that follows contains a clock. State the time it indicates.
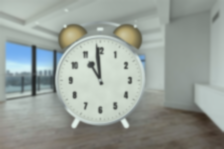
10:59
